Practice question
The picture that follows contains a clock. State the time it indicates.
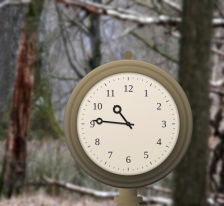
10:46
